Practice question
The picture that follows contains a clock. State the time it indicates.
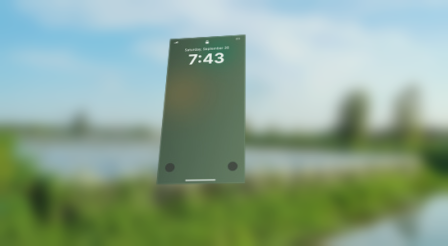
7:43
